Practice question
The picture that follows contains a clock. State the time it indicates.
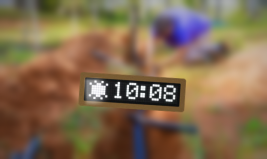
10:08
